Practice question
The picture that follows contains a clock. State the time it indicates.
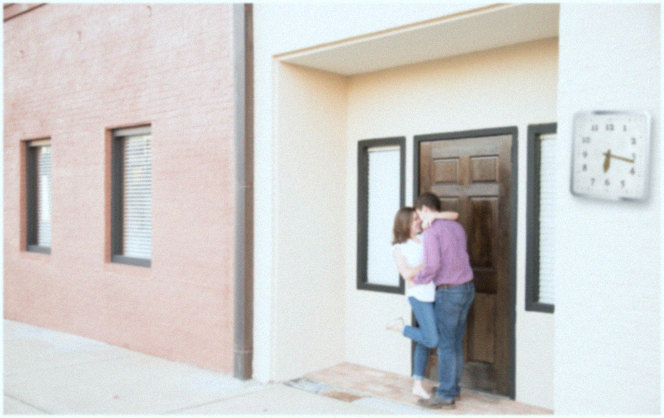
6:17
